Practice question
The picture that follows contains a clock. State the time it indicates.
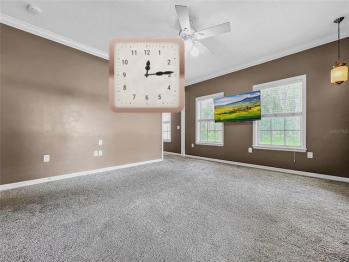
12:14
